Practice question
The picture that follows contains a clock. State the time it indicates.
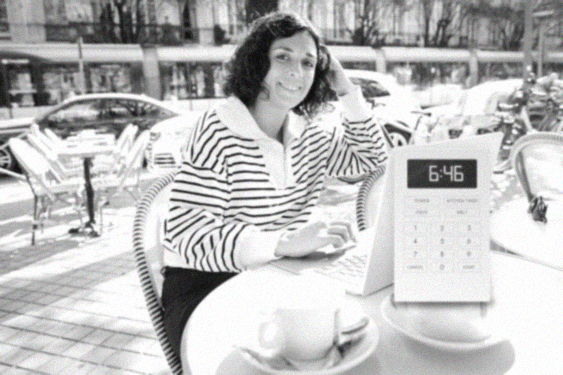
6:46
